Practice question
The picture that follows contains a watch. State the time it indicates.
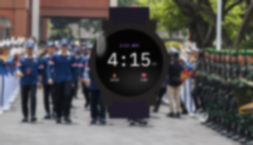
4:15
